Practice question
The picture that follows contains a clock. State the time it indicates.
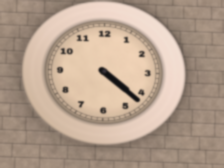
4:22
